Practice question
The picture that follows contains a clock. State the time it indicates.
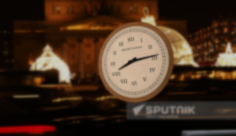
8:14
